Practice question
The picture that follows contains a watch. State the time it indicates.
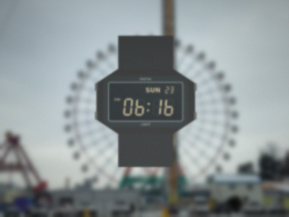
6:16
